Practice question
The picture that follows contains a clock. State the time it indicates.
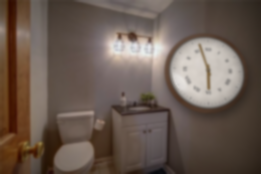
5:57
